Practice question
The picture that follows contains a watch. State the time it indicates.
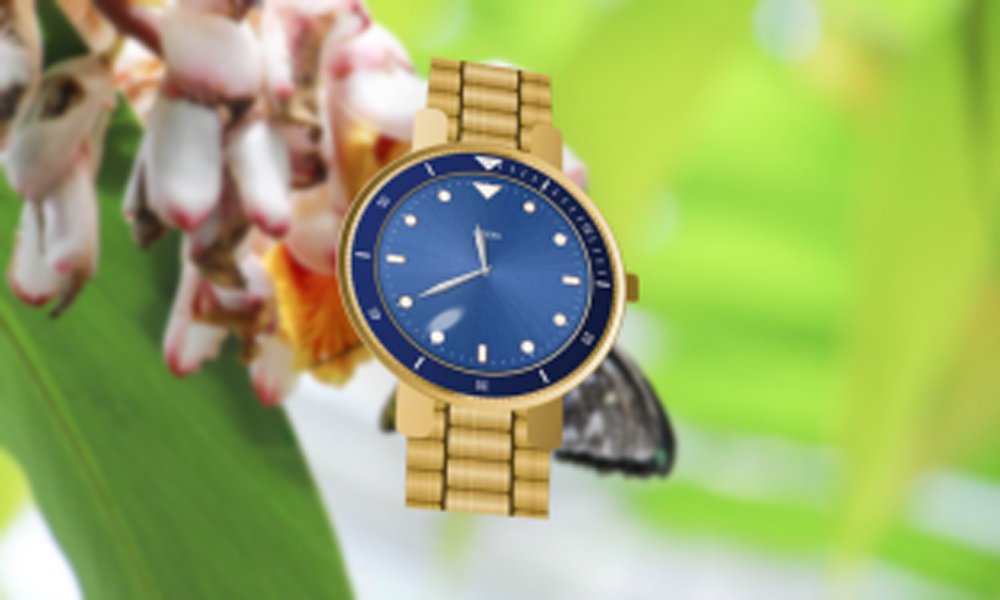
11:40
